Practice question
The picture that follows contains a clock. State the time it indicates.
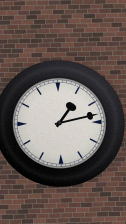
1:13
